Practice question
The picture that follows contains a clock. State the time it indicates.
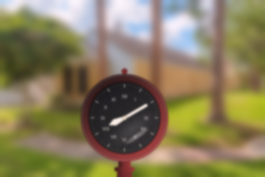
8:10
